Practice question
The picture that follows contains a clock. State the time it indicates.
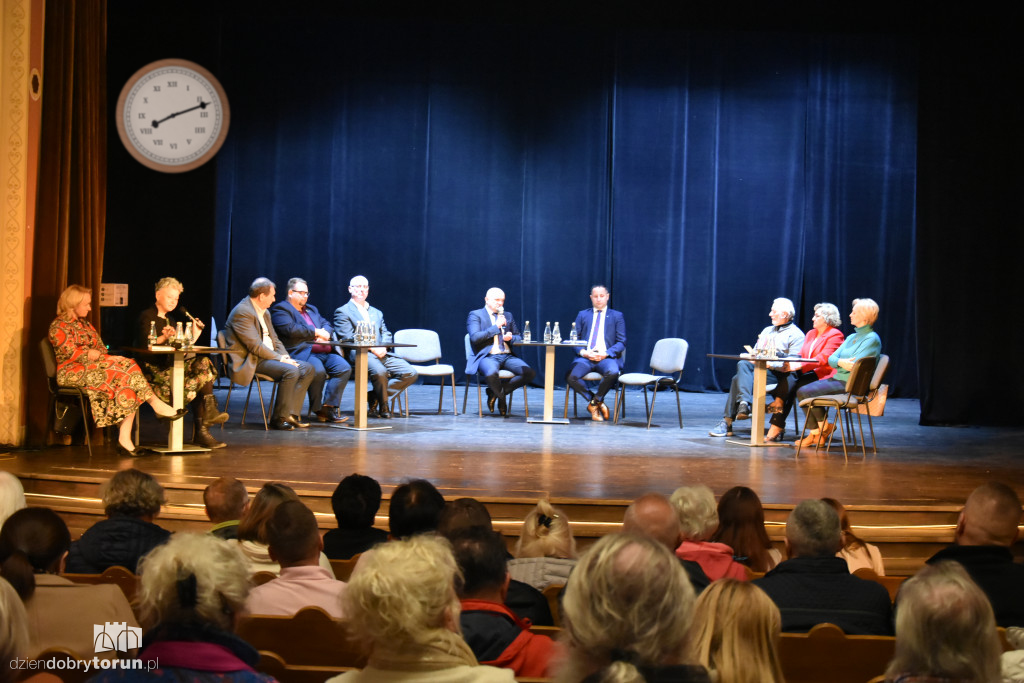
8:12
